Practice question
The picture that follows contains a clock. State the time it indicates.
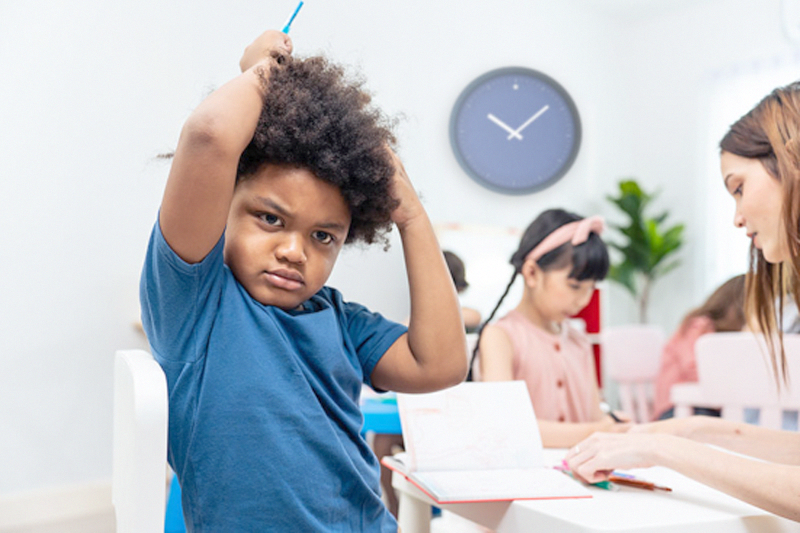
10:08
